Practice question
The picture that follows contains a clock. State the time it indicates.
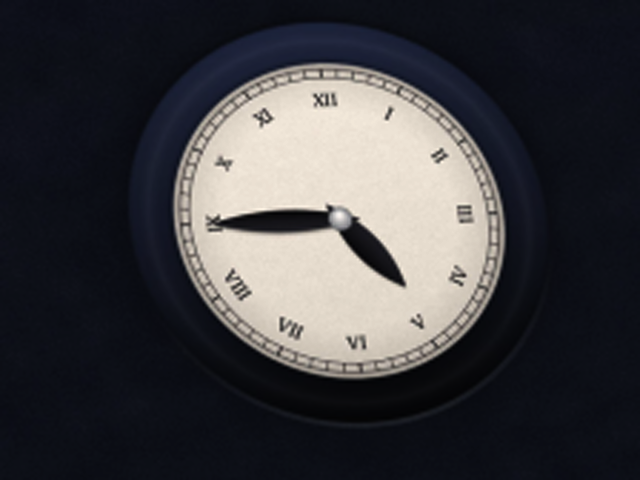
4:45
